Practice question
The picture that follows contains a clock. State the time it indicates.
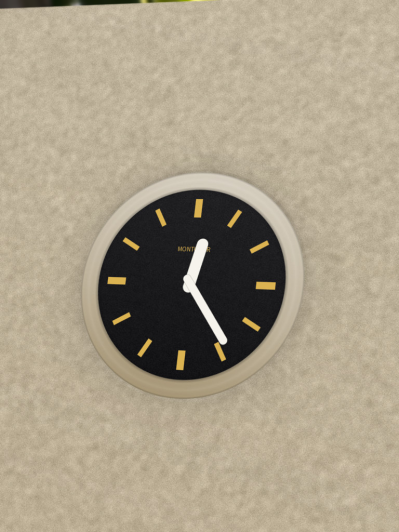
12:24
